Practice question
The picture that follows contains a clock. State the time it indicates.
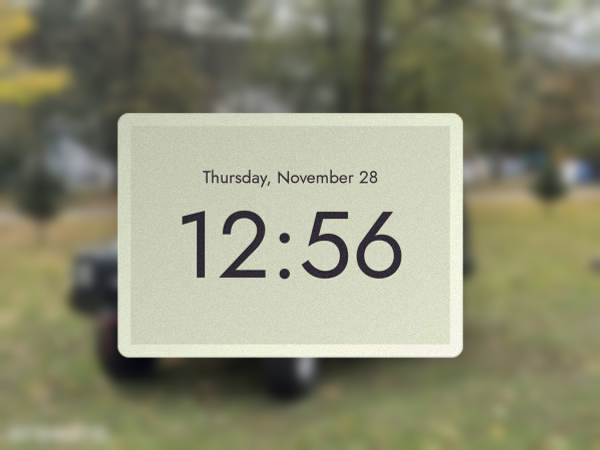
12:56
